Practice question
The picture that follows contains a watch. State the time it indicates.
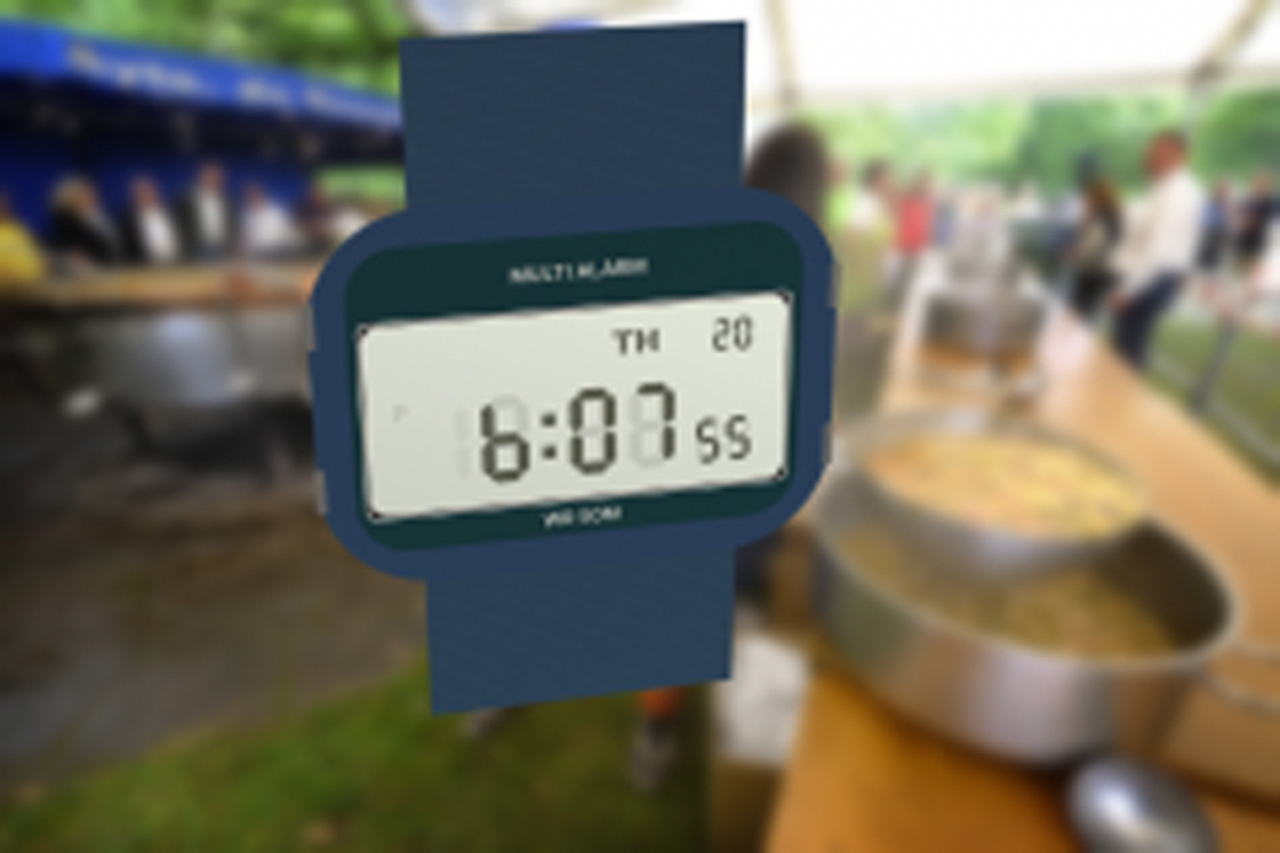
6:07:55
